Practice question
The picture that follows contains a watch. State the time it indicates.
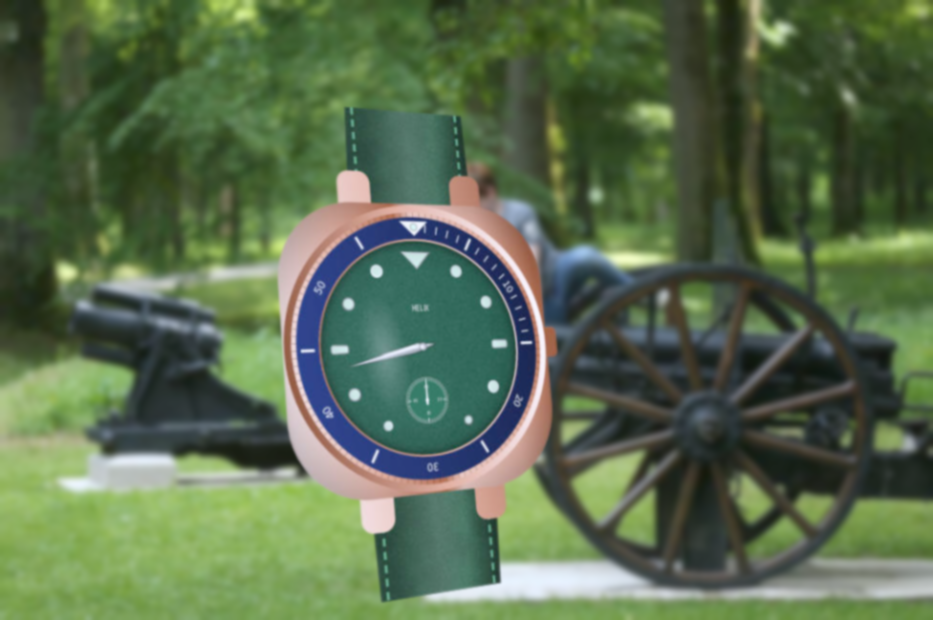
8:43
